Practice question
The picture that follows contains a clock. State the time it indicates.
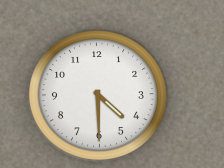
4:30
